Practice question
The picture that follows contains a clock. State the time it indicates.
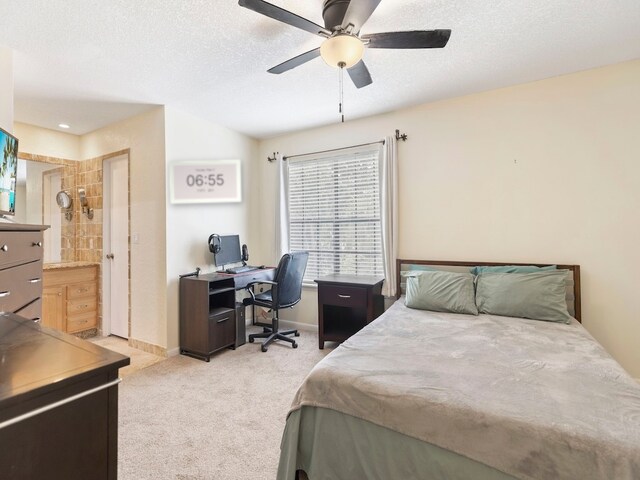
6:55
